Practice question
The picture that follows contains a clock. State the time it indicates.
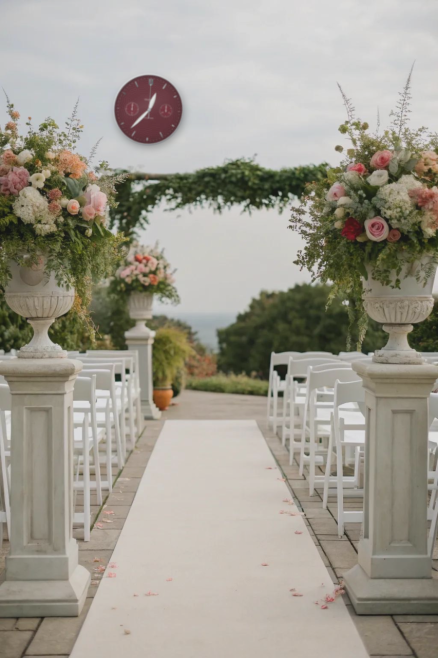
12:37
